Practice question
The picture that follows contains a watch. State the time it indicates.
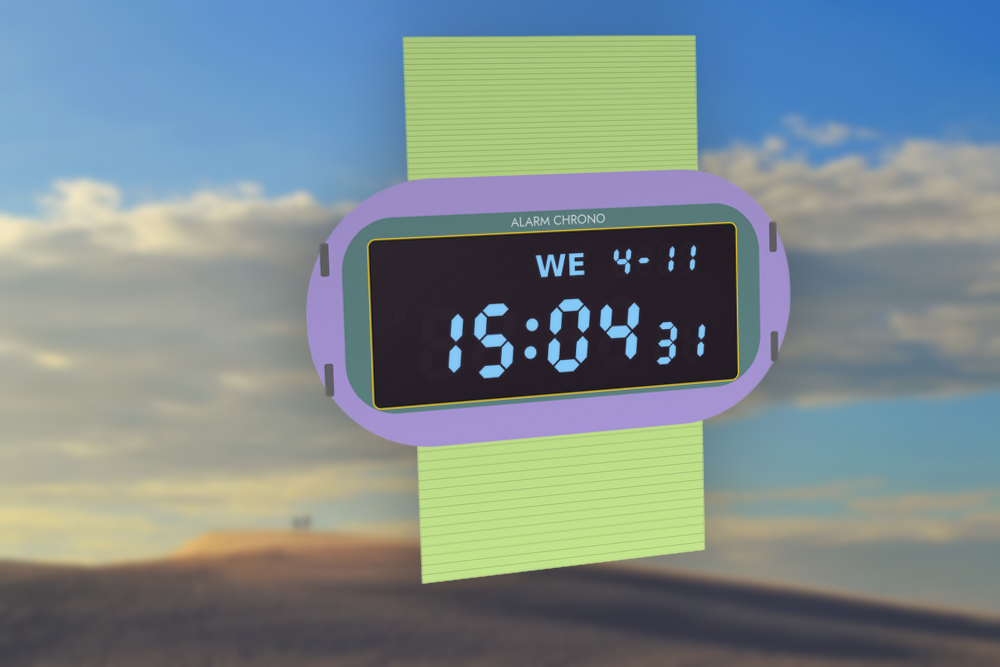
15:04:31
